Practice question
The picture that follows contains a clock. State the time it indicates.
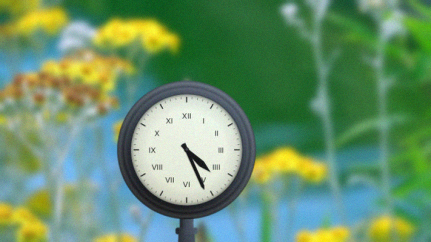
4:26
